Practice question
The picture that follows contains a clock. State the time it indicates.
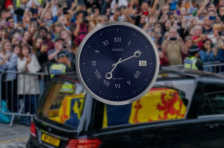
7:11
